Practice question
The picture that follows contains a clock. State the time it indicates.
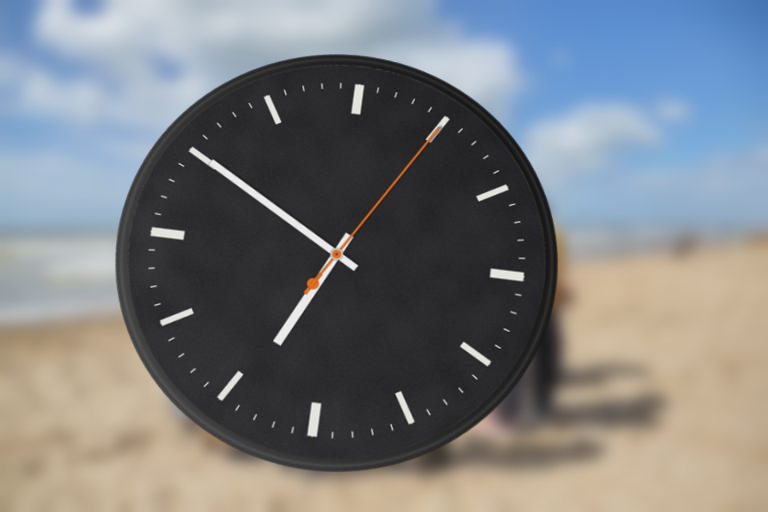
6:50:05
